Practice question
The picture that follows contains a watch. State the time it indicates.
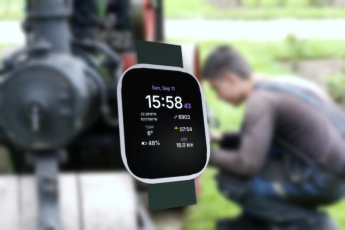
15:58
